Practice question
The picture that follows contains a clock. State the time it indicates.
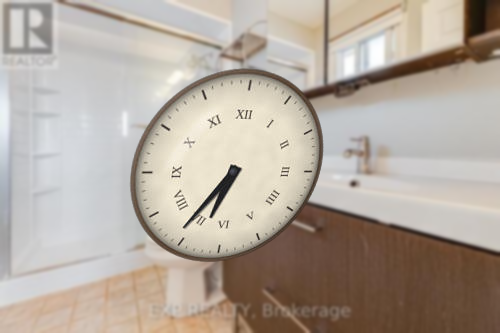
6:36
